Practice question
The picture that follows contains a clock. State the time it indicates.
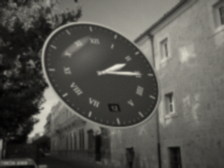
2:15
